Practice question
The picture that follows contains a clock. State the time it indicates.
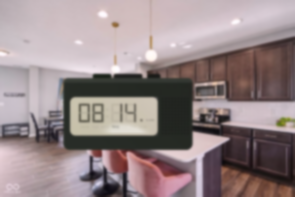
8:14
